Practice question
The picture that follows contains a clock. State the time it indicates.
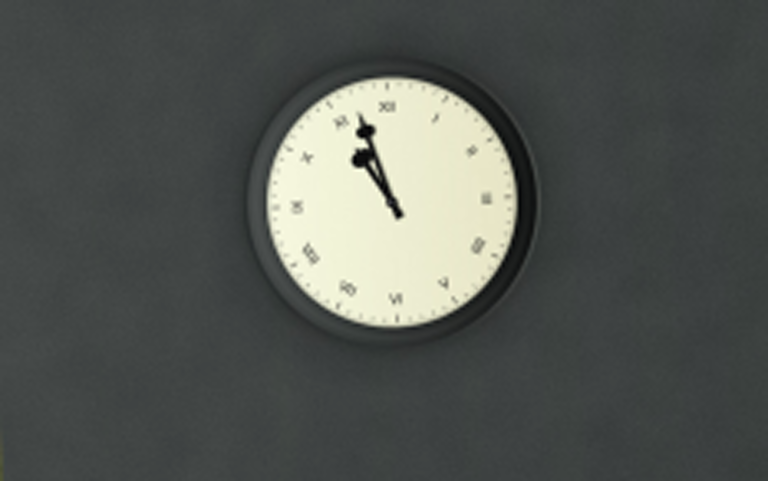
10:57
